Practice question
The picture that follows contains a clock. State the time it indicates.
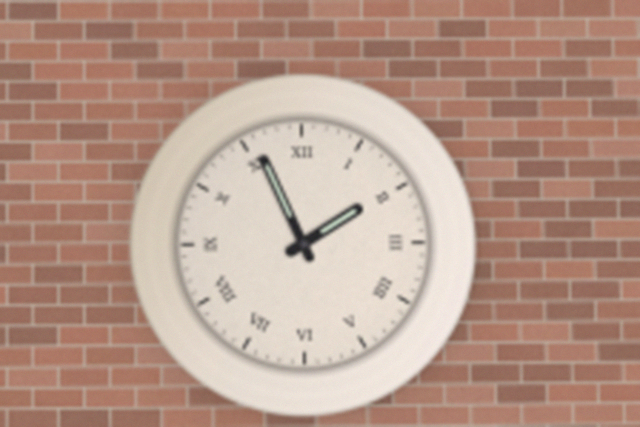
1:56
